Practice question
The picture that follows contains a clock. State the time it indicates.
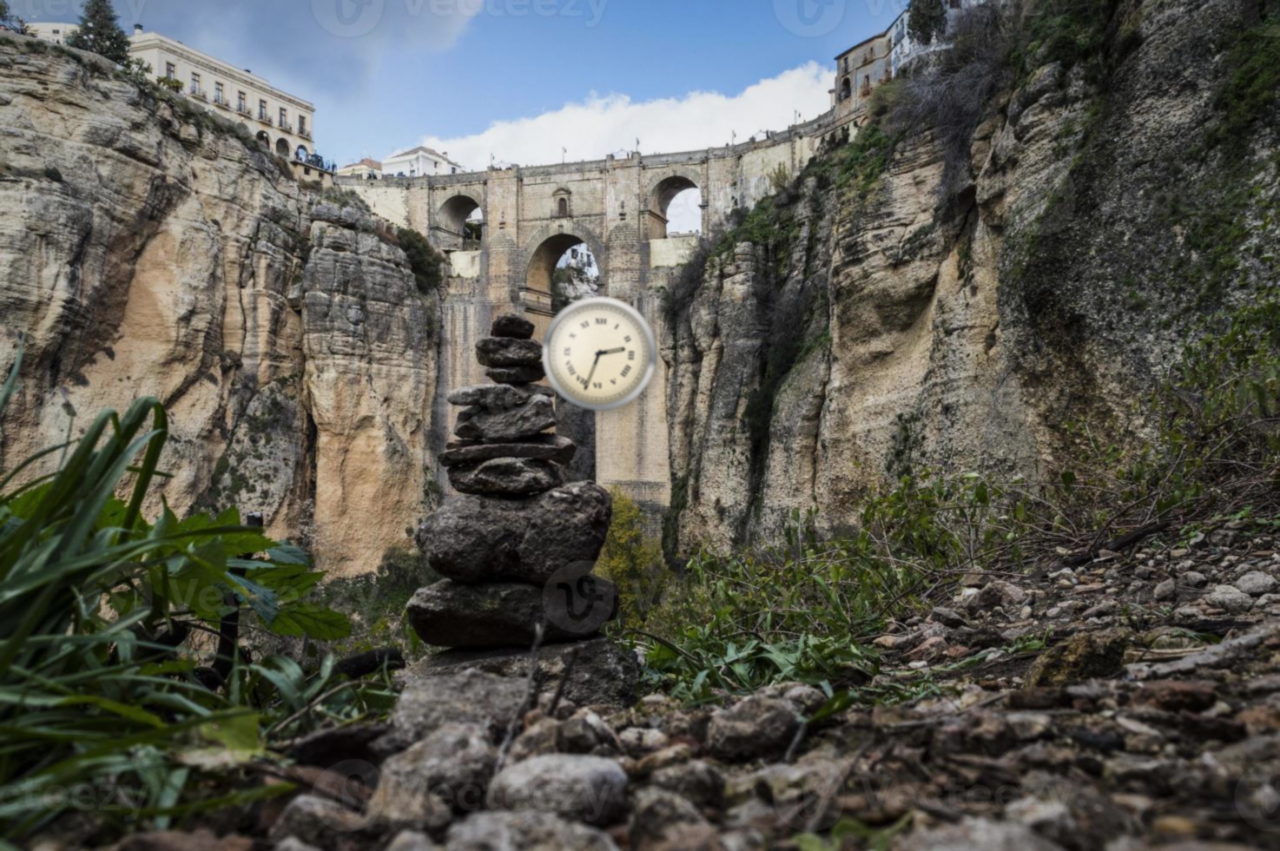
2:33
